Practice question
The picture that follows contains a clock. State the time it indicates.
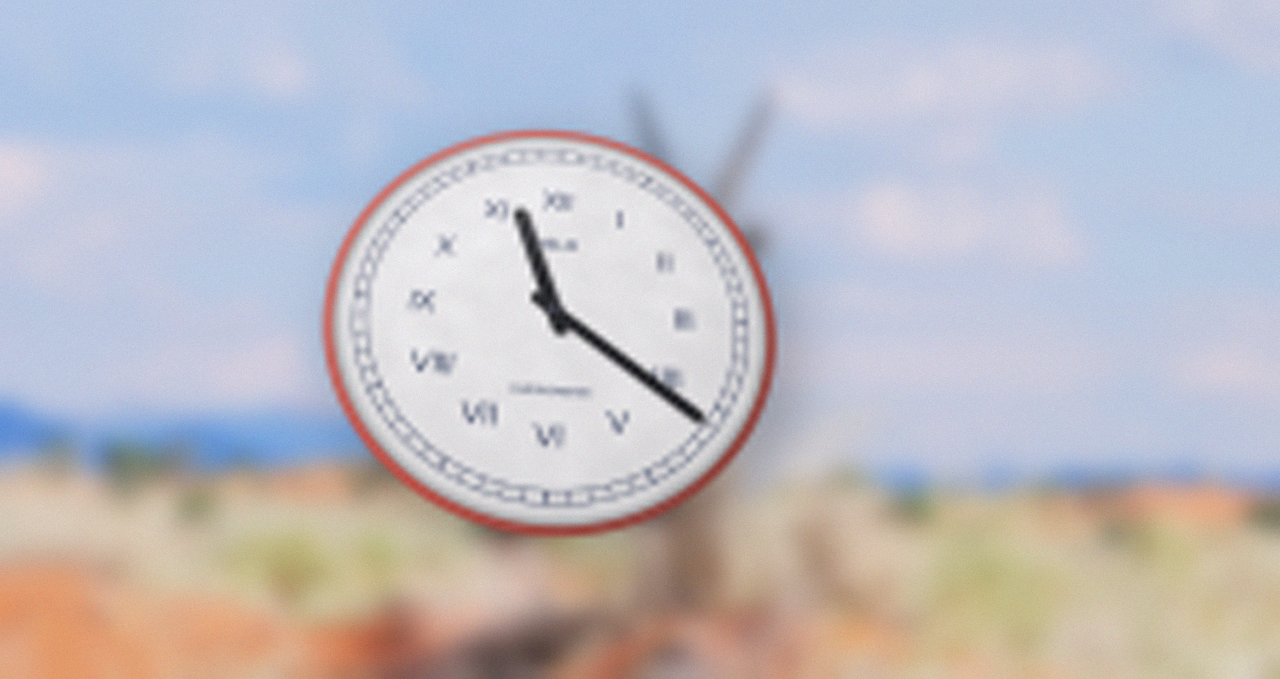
11:21
